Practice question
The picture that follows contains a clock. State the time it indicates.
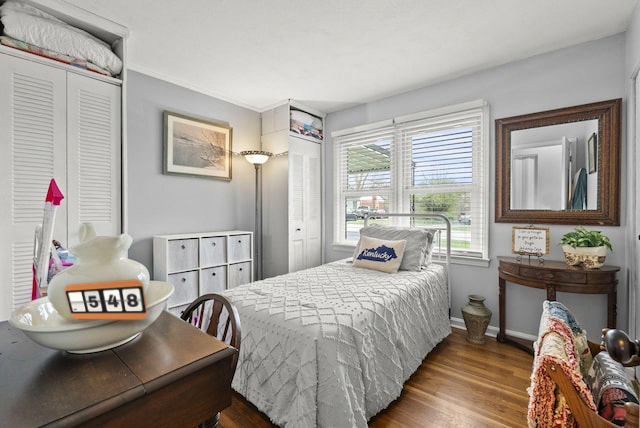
5:48
